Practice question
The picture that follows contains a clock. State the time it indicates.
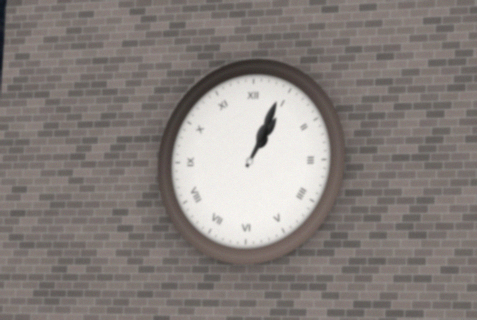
1:04
